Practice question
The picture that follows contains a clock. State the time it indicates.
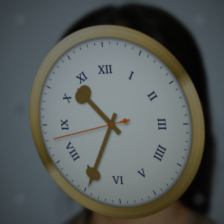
10:34:43
